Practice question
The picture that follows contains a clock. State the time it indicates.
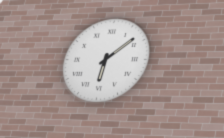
6:08
